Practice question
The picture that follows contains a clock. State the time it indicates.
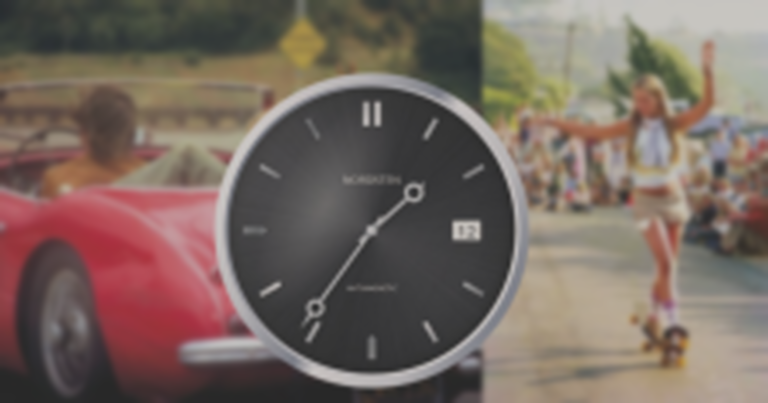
1:36
